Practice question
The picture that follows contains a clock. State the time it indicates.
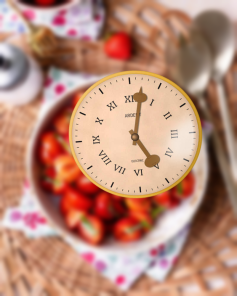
5:02
